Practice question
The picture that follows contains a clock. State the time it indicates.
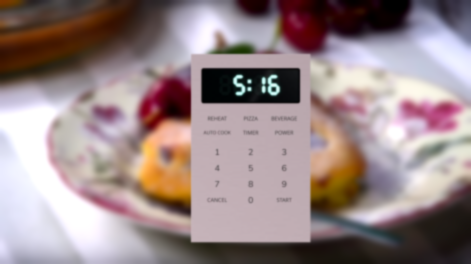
5:16
